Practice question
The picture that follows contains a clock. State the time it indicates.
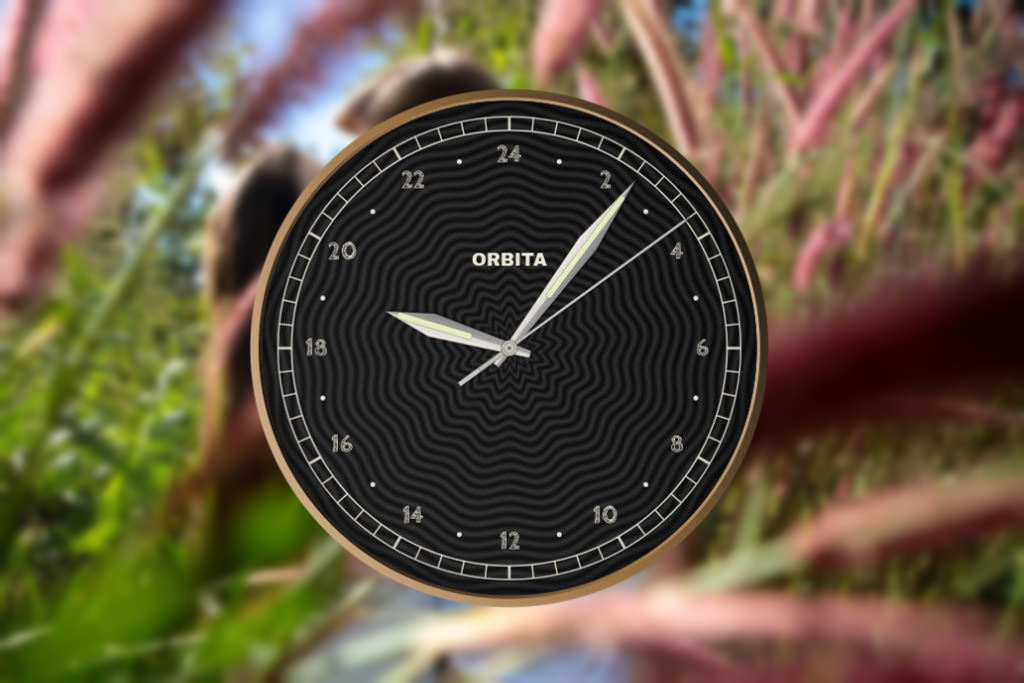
19:06:09
